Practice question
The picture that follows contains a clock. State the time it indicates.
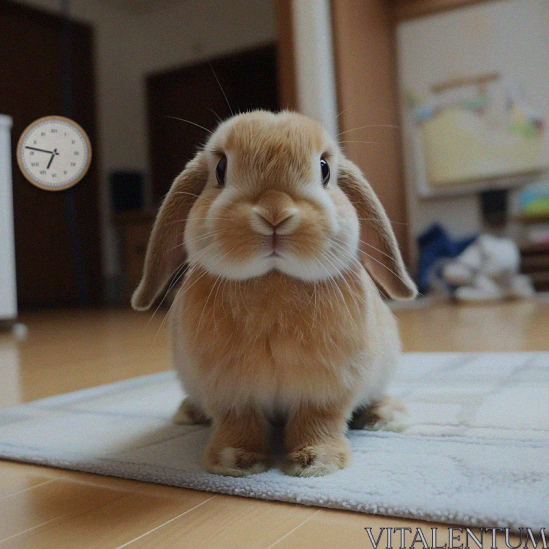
6:47
